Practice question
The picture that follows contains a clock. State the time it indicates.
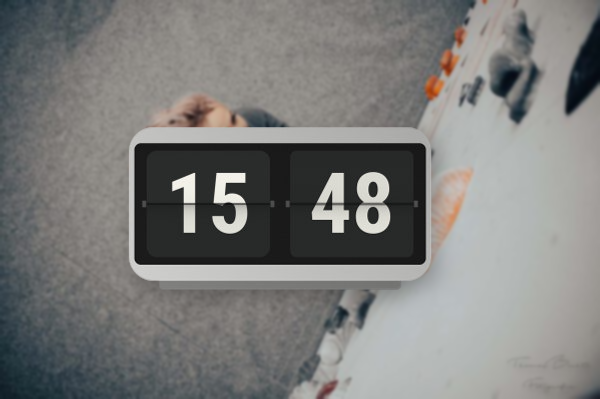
15:48
